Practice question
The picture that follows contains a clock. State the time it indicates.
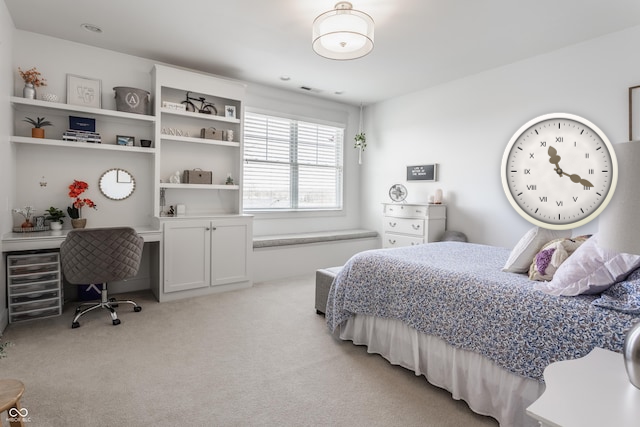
11:19
